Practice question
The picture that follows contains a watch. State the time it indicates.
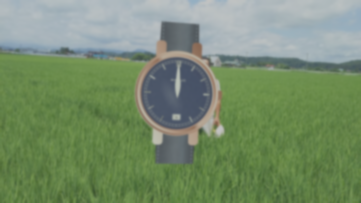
12:00
